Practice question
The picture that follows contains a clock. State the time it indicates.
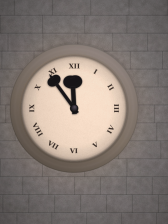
11:54
